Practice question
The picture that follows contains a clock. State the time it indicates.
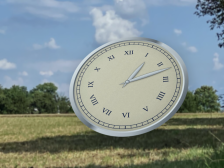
1:12
